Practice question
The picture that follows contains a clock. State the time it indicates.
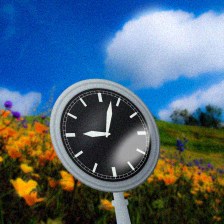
9:03
